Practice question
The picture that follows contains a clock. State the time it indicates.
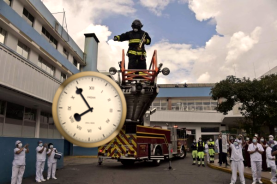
7:54
